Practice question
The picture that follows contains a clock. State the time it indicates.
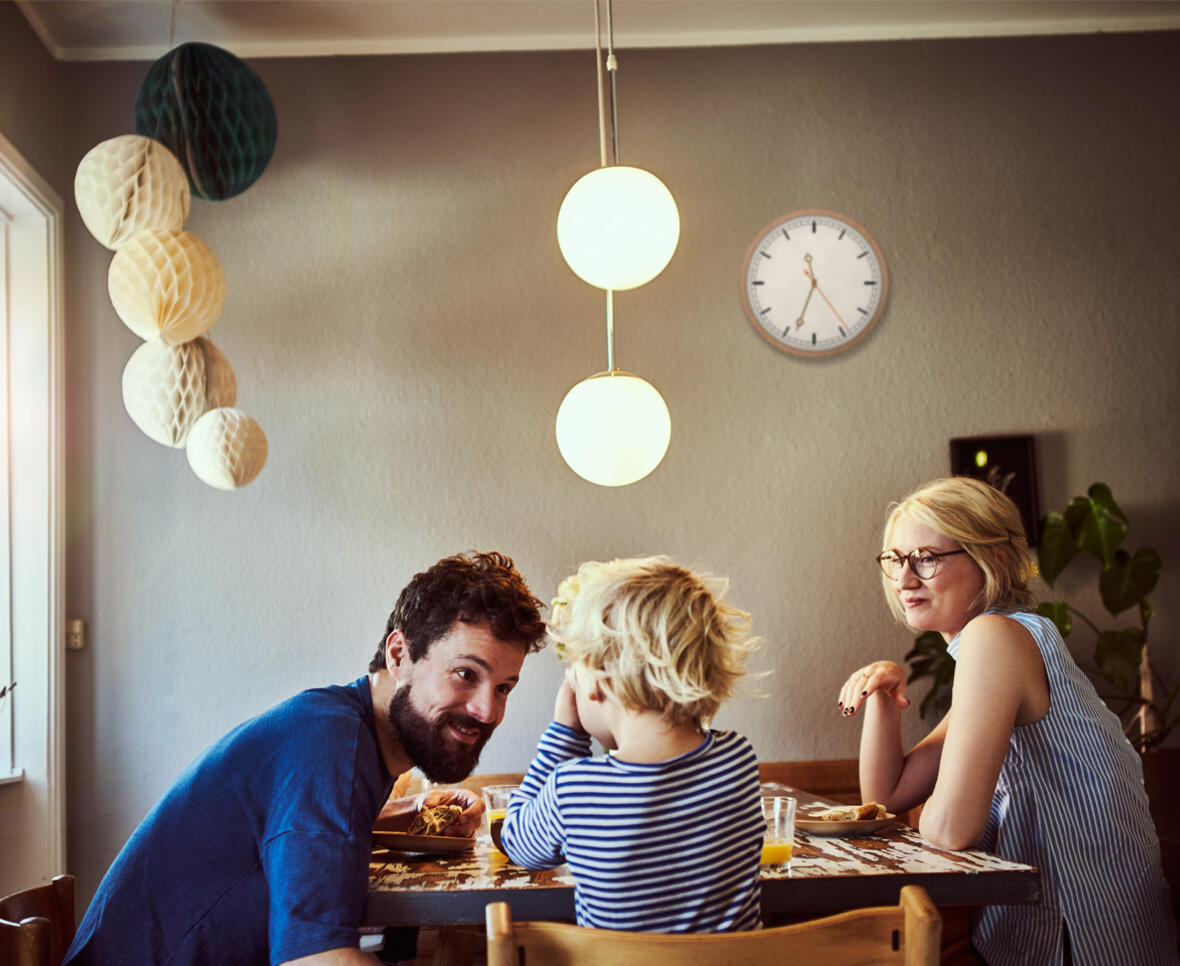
11:33:24
